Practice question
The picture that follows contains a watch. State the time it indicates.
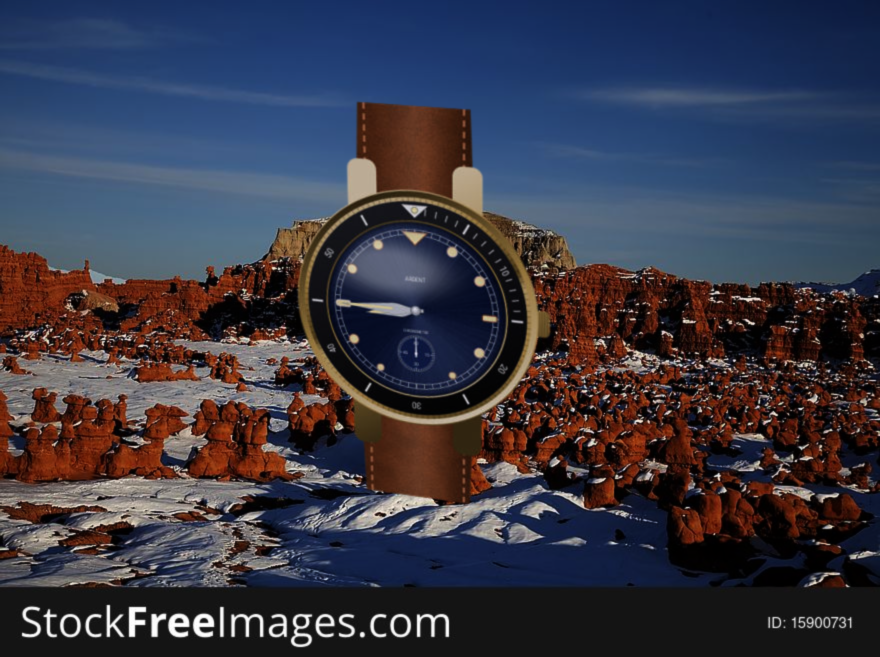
8:45
